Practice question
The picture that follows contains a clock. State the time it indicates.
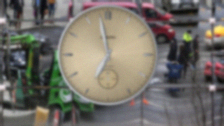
6:58
